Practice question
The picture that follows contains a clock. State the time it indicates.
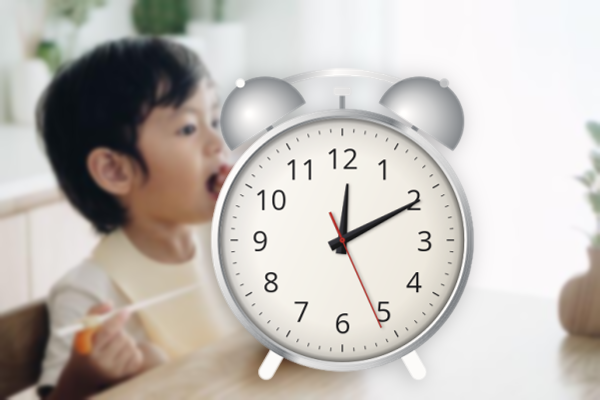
12:10:26
